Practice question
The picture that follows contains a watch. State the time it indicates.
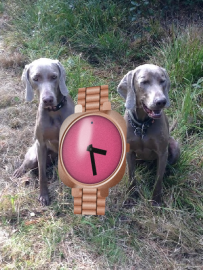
3:28
